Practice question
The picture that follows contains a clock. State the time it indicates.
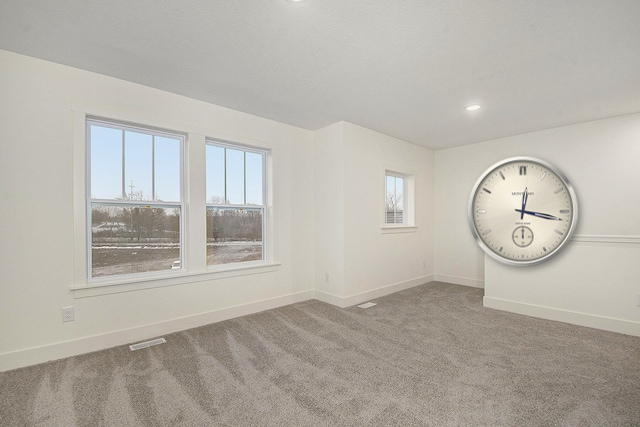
12:17
